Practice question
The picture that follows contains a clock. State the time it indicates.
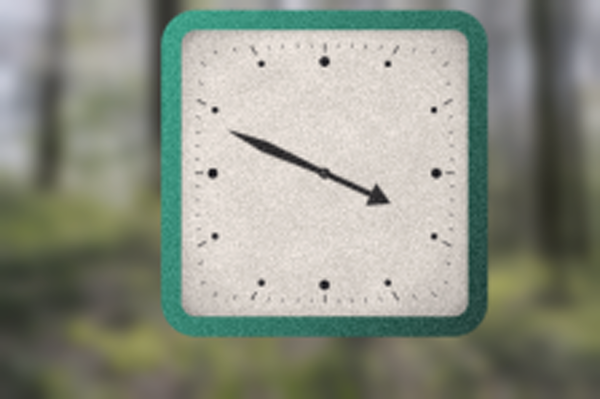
3:49
